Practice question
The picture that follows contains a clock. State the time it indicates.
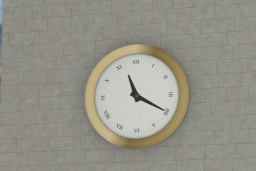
11:20
